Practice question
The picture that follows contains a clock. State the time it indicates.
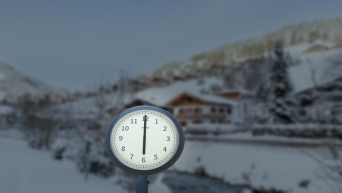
6:00
